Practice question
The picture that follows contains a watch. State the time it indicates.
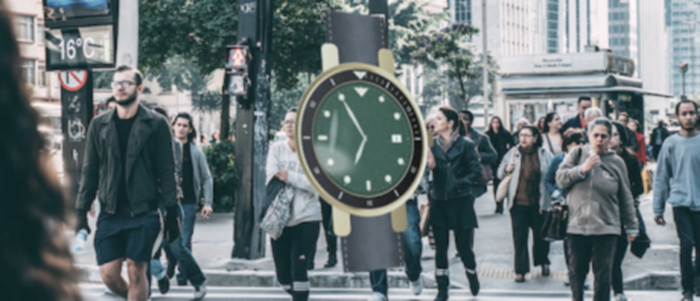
6:55
